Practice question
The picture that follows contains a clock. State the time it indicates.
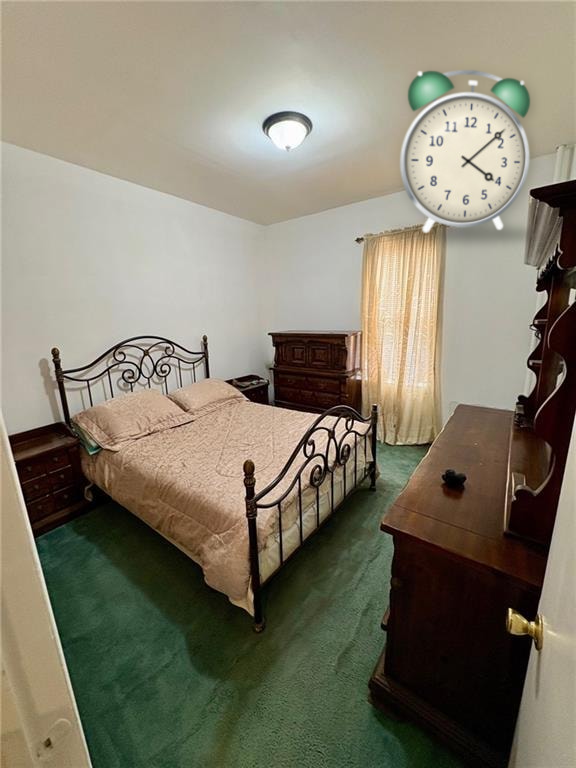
4:08
